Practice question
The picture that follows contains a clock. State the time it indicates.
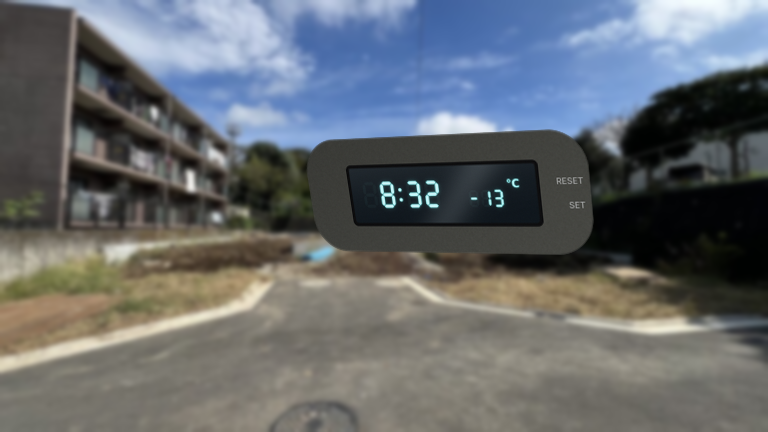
8:32
